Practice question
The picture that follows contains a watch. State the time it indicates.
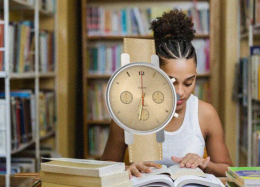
6:32
